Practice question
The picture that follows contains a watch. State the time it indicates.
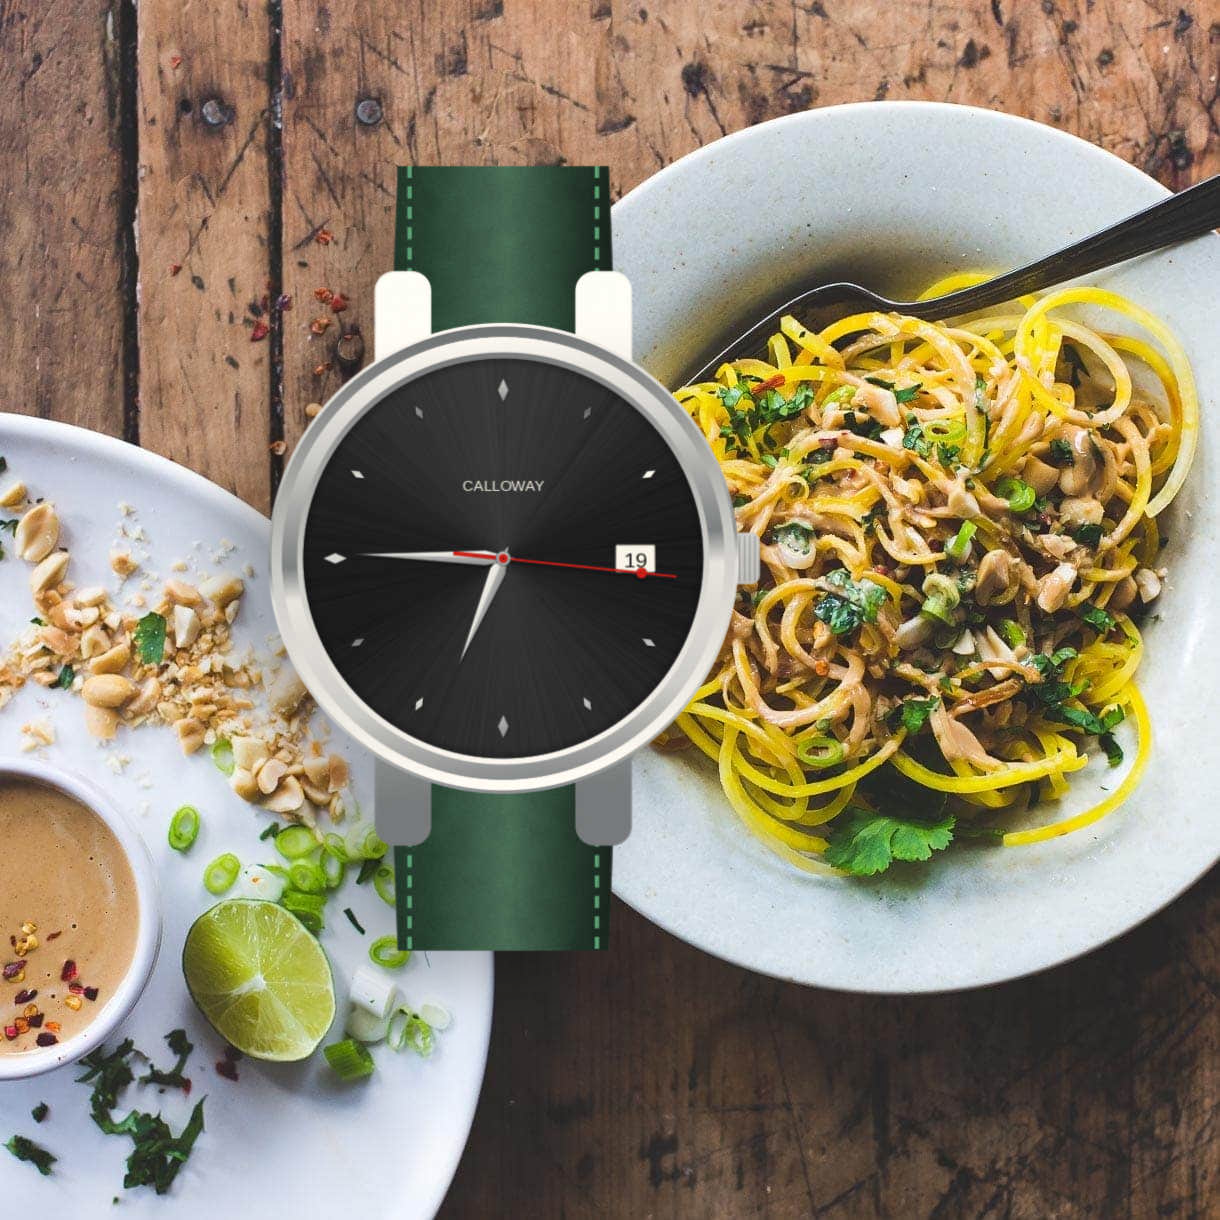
6:45:16
